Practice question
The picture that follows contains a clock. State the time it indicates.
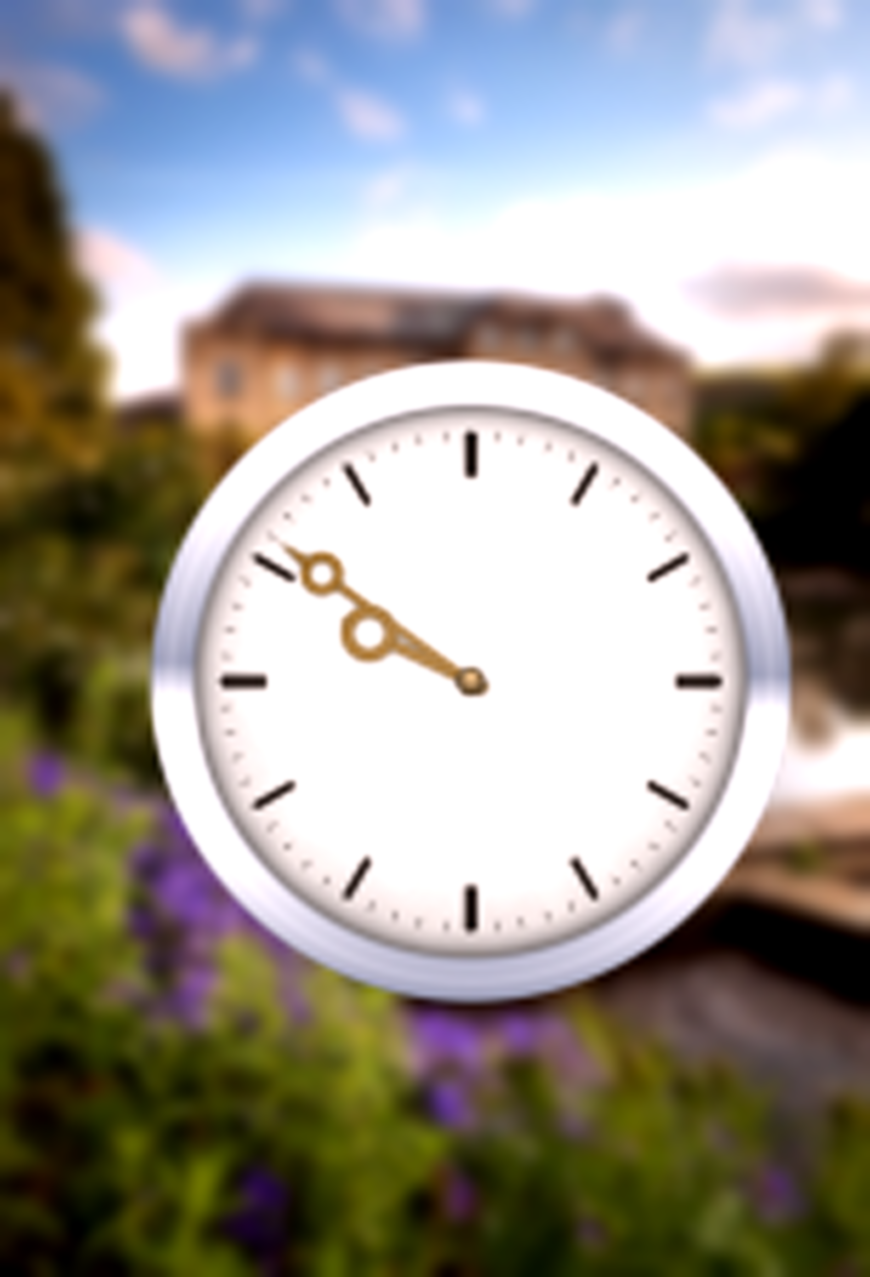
9:51
